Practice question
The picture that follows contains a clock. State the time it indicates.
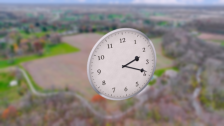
2:19
